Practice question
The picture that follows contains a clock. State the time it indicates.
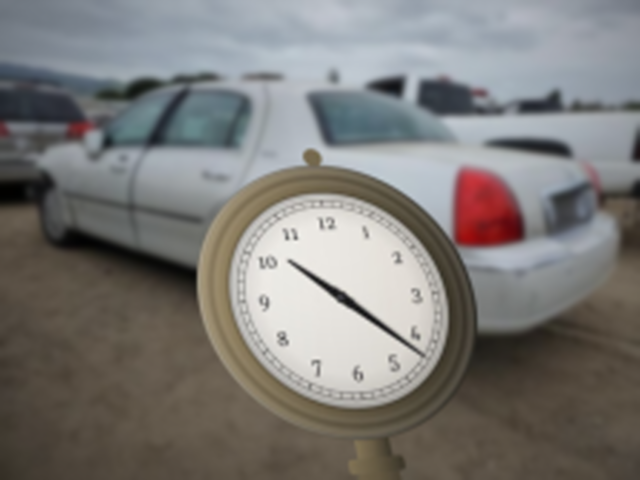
10:22
